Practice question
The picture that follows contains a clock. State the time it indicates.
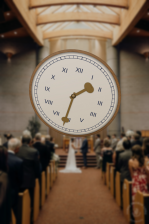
1:31
